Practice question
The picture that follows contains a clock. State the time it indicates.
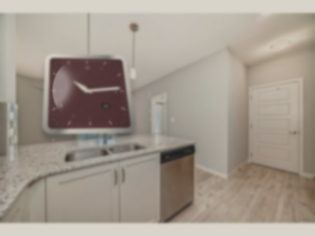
10:14
